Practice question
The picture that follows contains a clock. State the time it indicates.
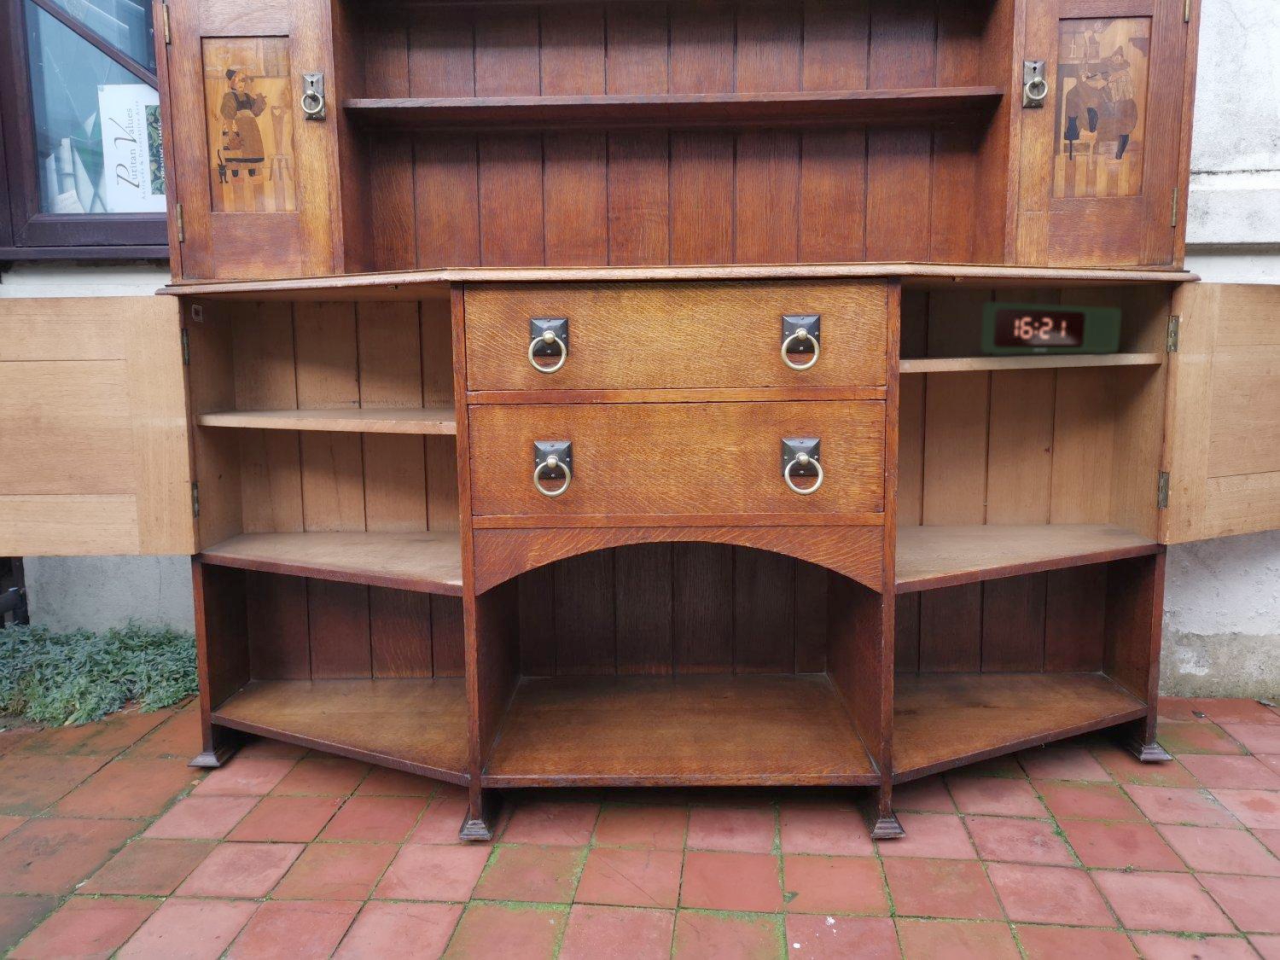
16:21
